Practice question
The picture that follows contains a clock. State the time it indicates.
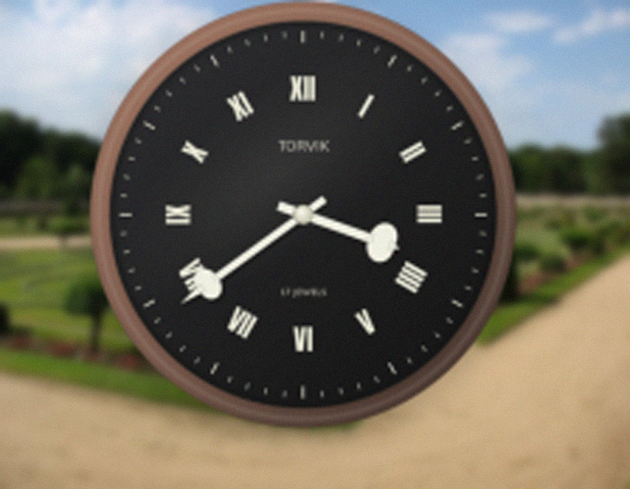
3:39
